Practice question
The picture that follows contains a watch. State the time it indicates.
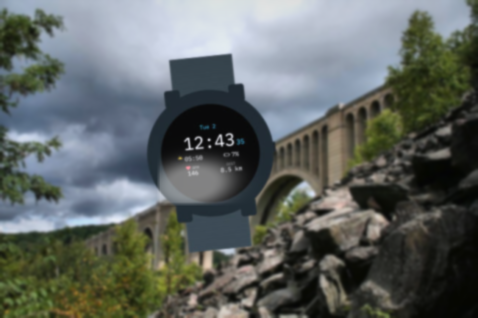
12:43
